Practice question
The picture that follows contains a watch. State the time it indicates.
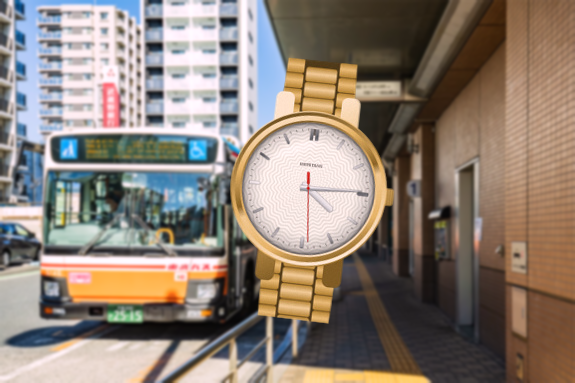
4:14:29
